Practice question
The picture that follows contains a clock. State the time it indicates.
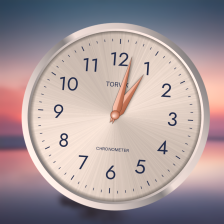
1:02
